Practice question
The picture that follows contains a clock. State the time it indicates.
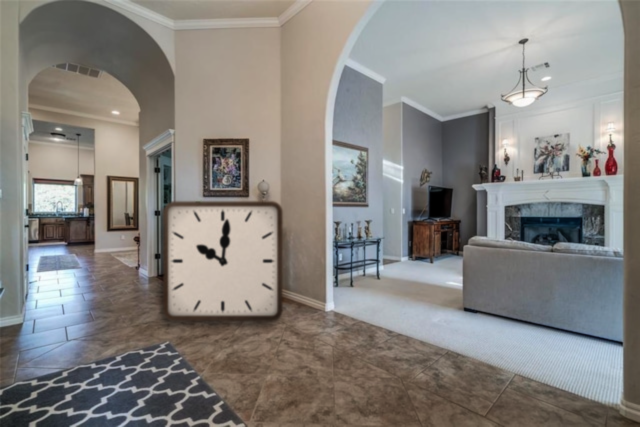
10:01
